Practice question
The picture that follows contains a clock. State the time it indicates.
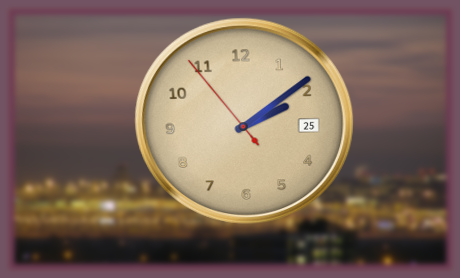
2:08:54
